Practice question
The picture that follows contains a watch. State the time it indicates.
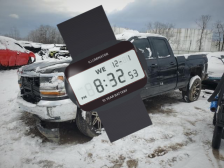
8:32:53
